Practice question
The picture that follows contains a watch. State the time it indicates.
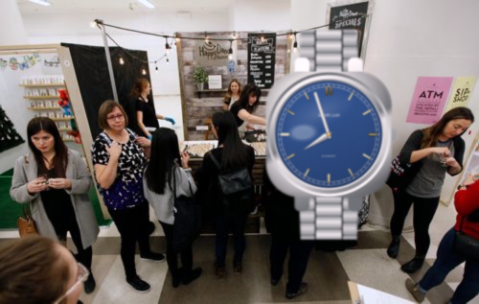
7:57
